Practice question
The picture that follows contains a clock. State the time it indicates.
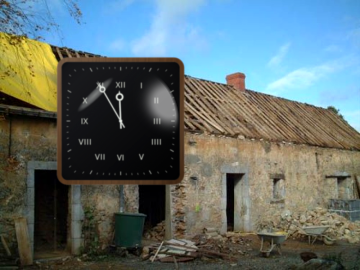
11:55
